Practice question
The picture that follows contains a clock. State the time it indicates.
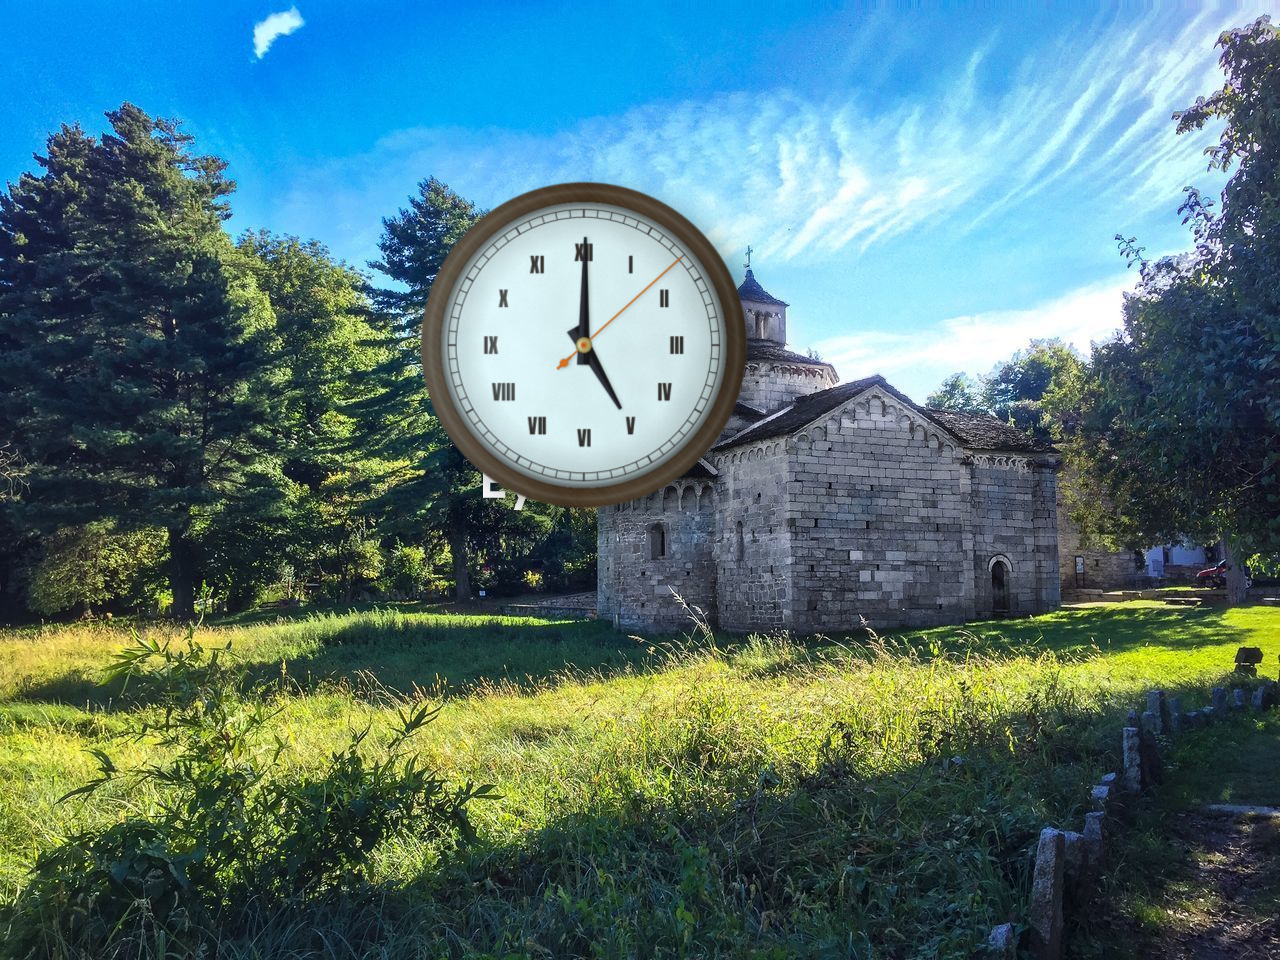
5:00:08
